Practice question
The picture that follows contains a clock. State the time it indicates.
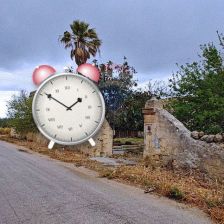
1:51
